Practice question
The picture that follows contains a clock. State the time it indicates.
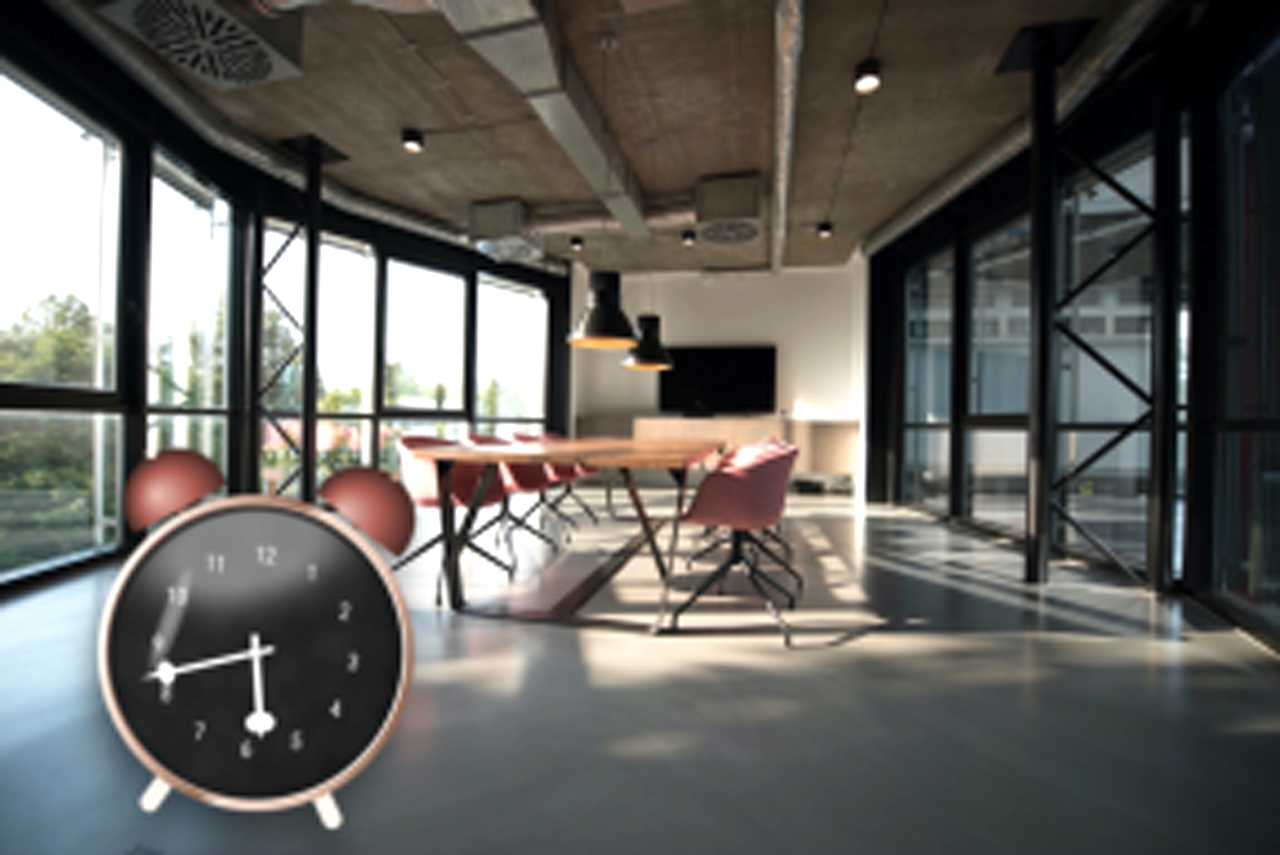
5:42
